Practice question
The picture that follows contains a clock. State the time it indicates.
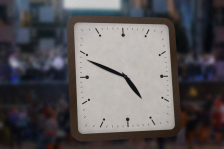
4:49
